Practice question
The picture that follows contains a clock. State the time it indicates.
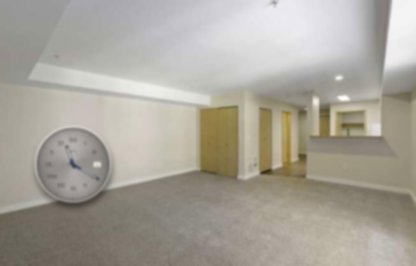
11:20
